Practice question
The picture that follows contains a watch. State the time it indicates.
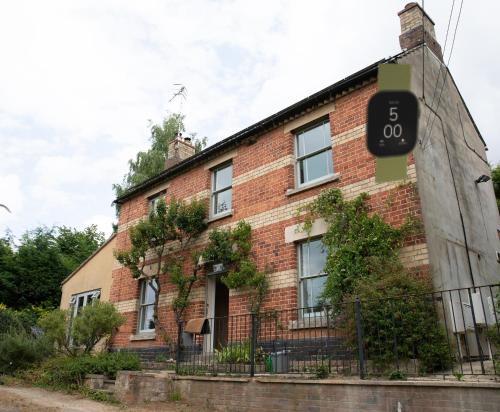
5:00
